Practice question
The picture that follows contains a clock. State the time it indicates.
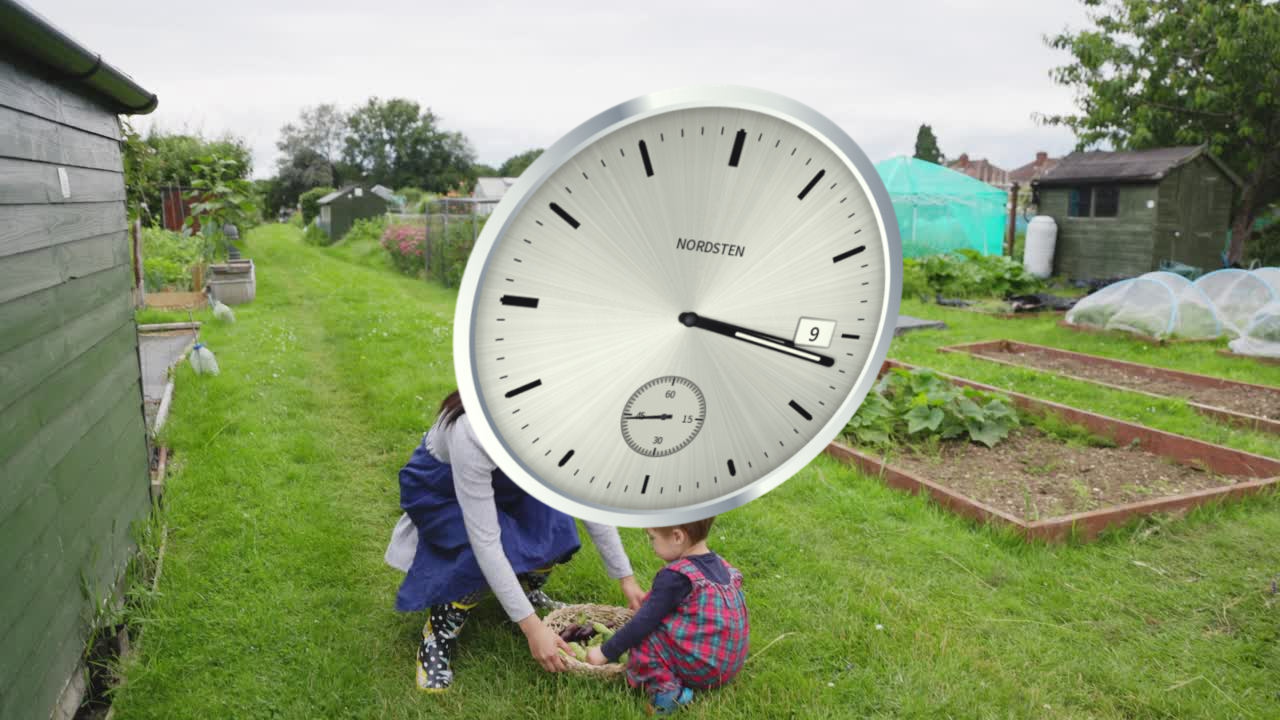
3:16:44
